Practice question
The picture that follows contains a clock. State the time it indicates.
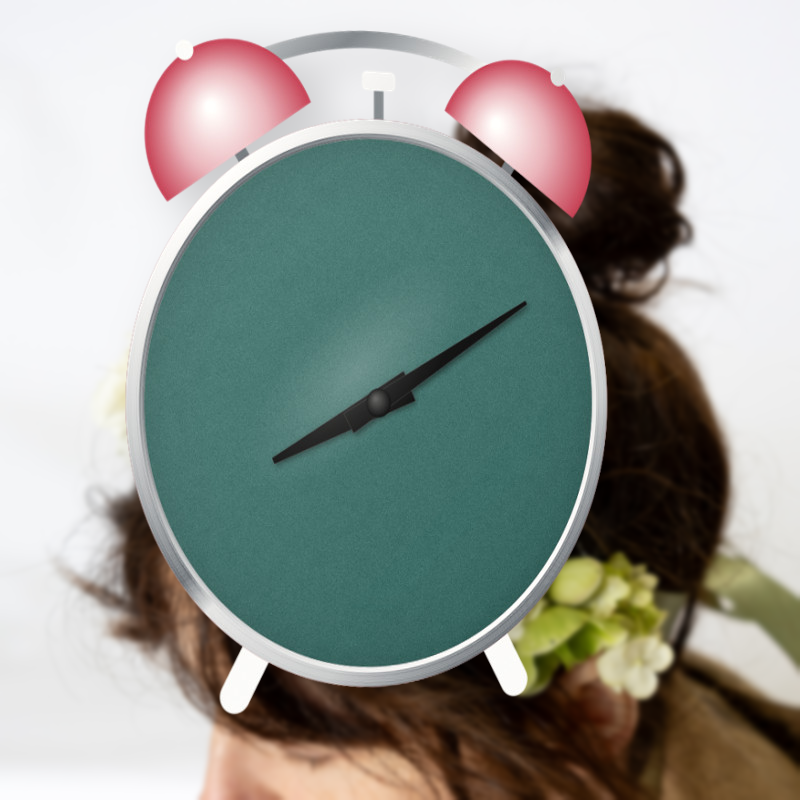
8:10
